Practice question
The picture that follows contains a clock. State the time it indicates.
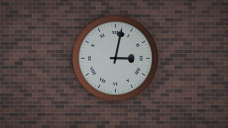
3:02
